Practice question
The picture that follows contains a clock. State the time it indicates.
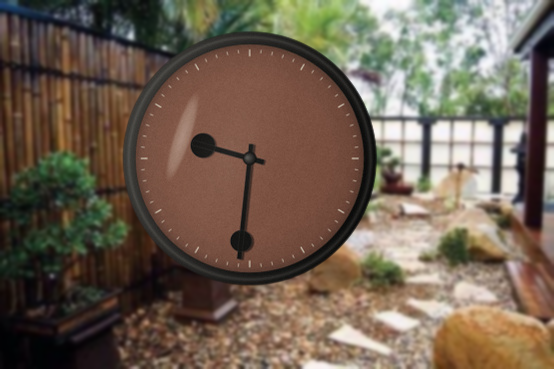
9:31
